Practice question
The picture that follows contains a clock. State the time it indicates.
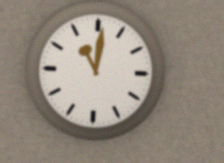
11:01
